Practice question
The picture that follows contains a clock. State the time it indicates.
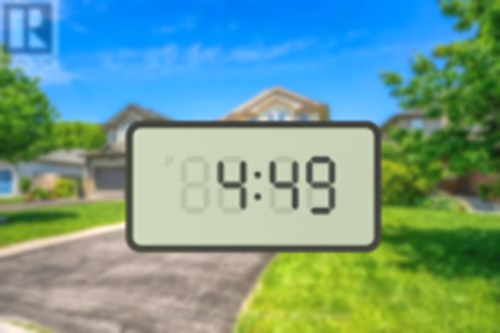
4:49
